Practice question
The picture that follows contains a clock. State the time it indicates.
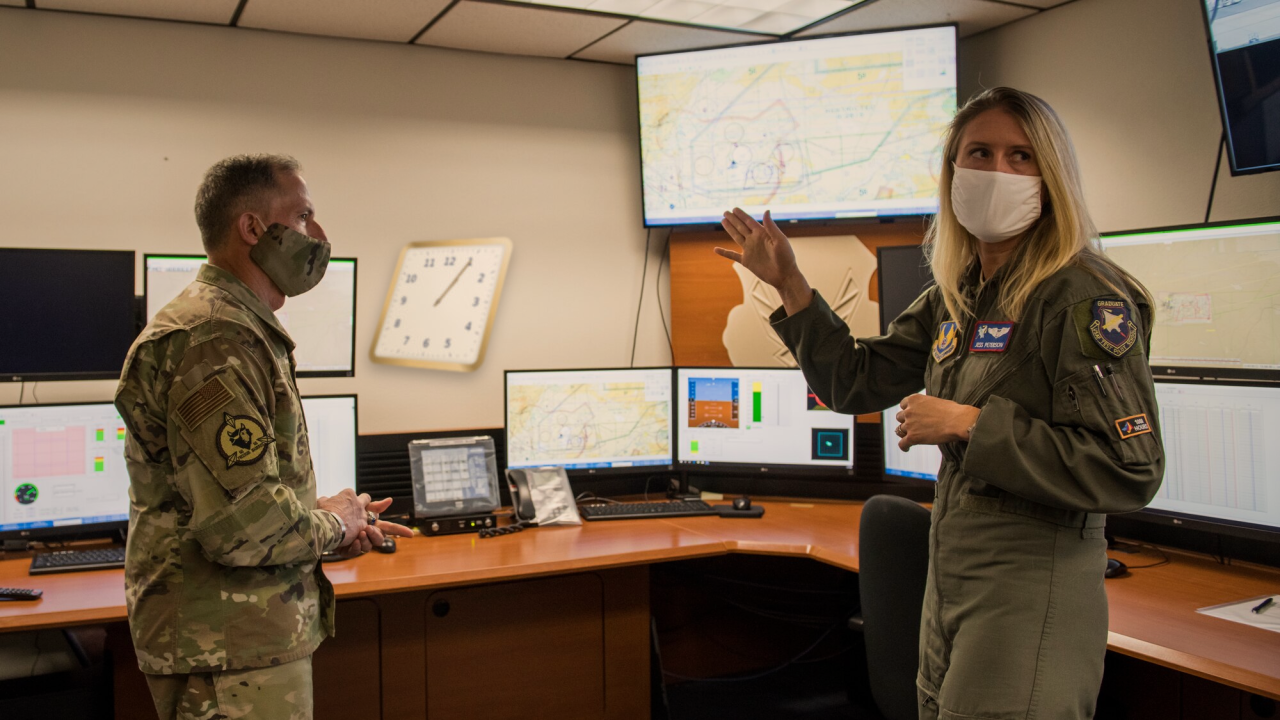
1:05
